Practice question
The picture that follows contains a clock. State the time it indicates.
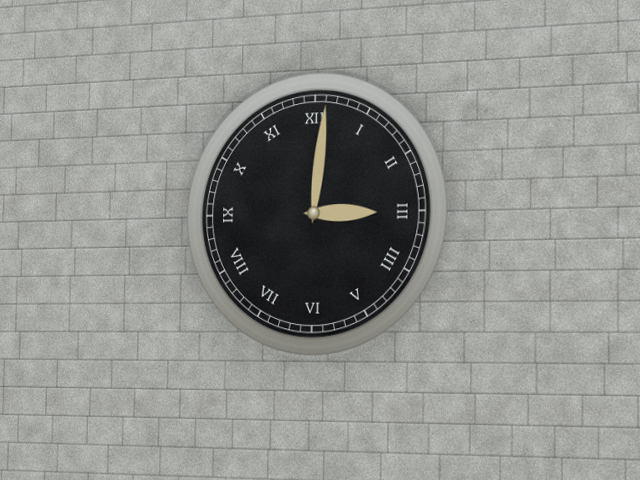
3:01
